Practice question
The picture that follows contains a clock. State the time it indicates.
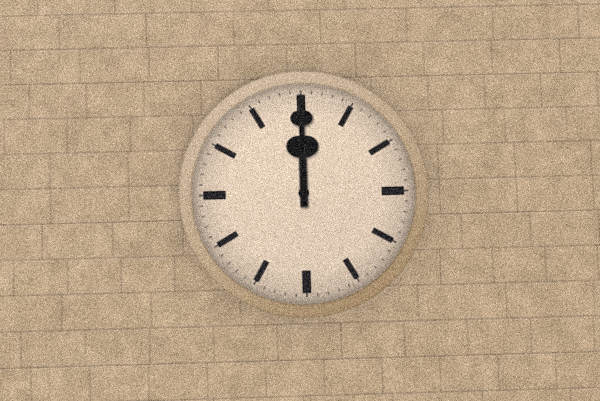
12:00
